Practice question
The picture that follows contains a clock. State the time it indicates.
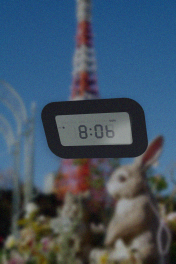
8:06
